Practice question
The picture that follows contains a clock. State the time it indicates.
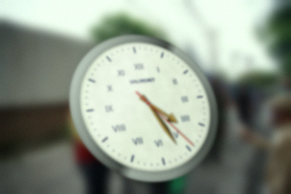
4:26:24
